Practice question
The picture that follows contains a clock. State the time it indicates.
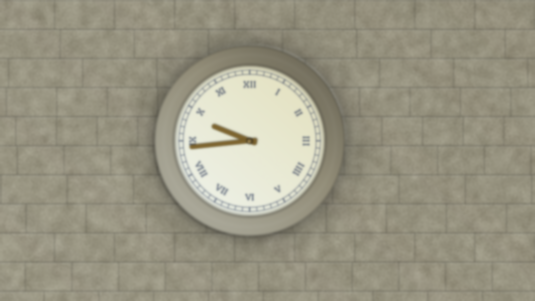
9:44
